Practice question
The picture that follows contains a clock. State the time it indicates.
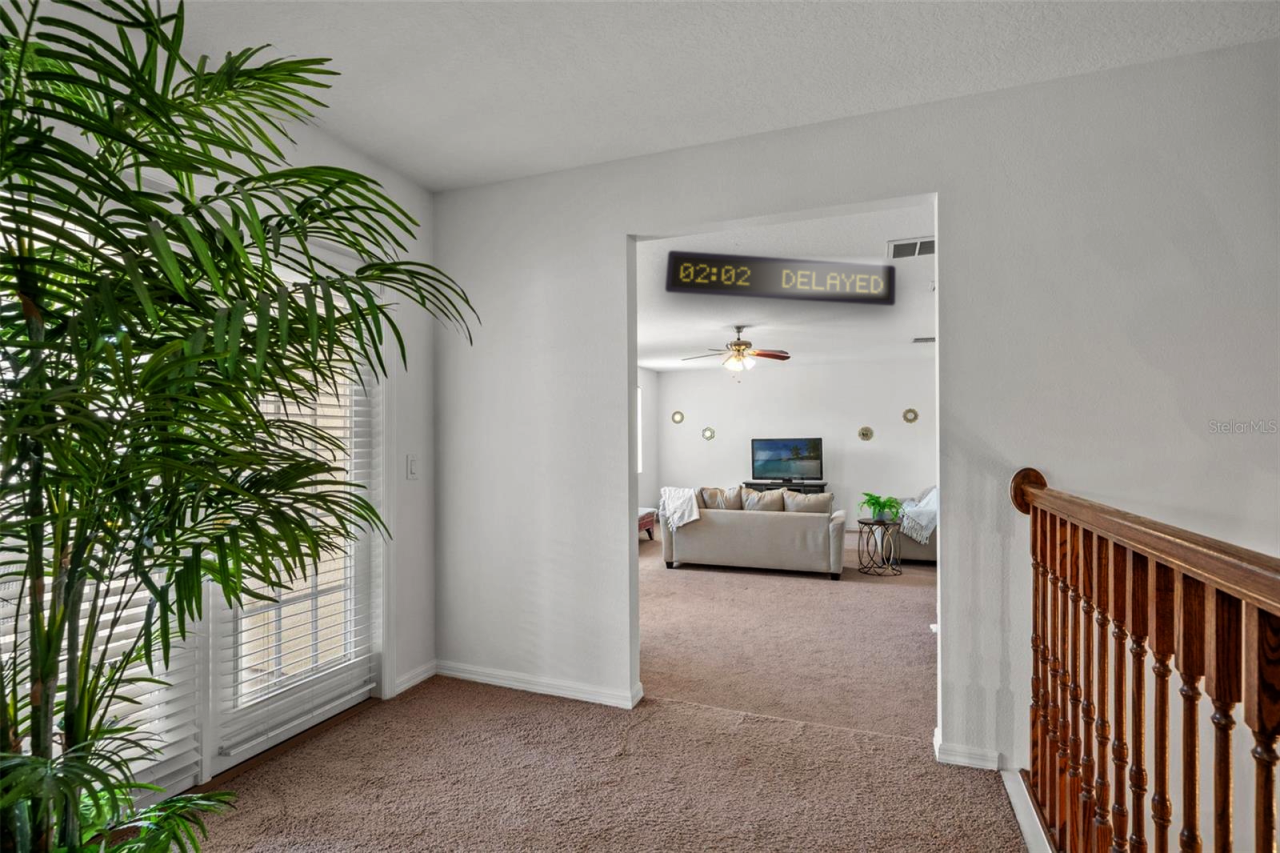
2:02
